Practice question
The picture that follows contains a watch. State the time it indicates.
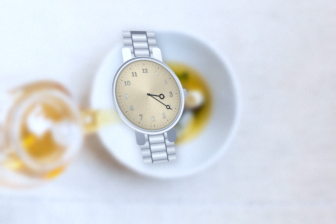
3:21
